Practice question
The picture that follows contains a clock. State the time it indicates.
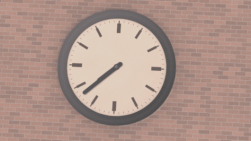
7:38
